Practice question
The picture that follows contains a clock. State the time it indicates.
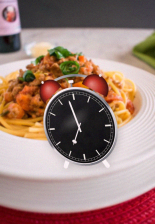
6:58
